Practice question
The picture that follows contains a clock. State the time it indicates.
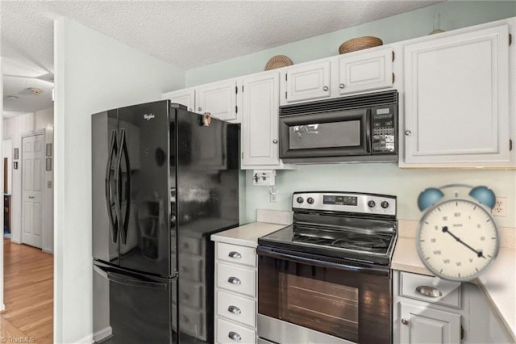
10:21
